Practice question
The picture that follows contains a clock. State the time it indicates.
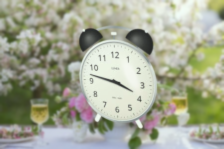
3:47
